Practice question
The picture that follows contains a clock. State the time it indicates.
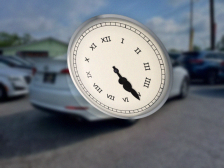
5:26
